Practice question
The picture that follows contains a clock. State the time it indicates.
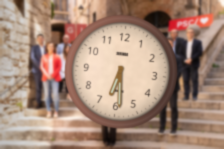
6:29
